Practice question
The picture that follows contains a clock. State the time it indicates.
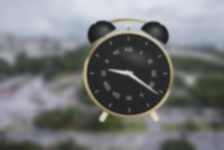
9:21
